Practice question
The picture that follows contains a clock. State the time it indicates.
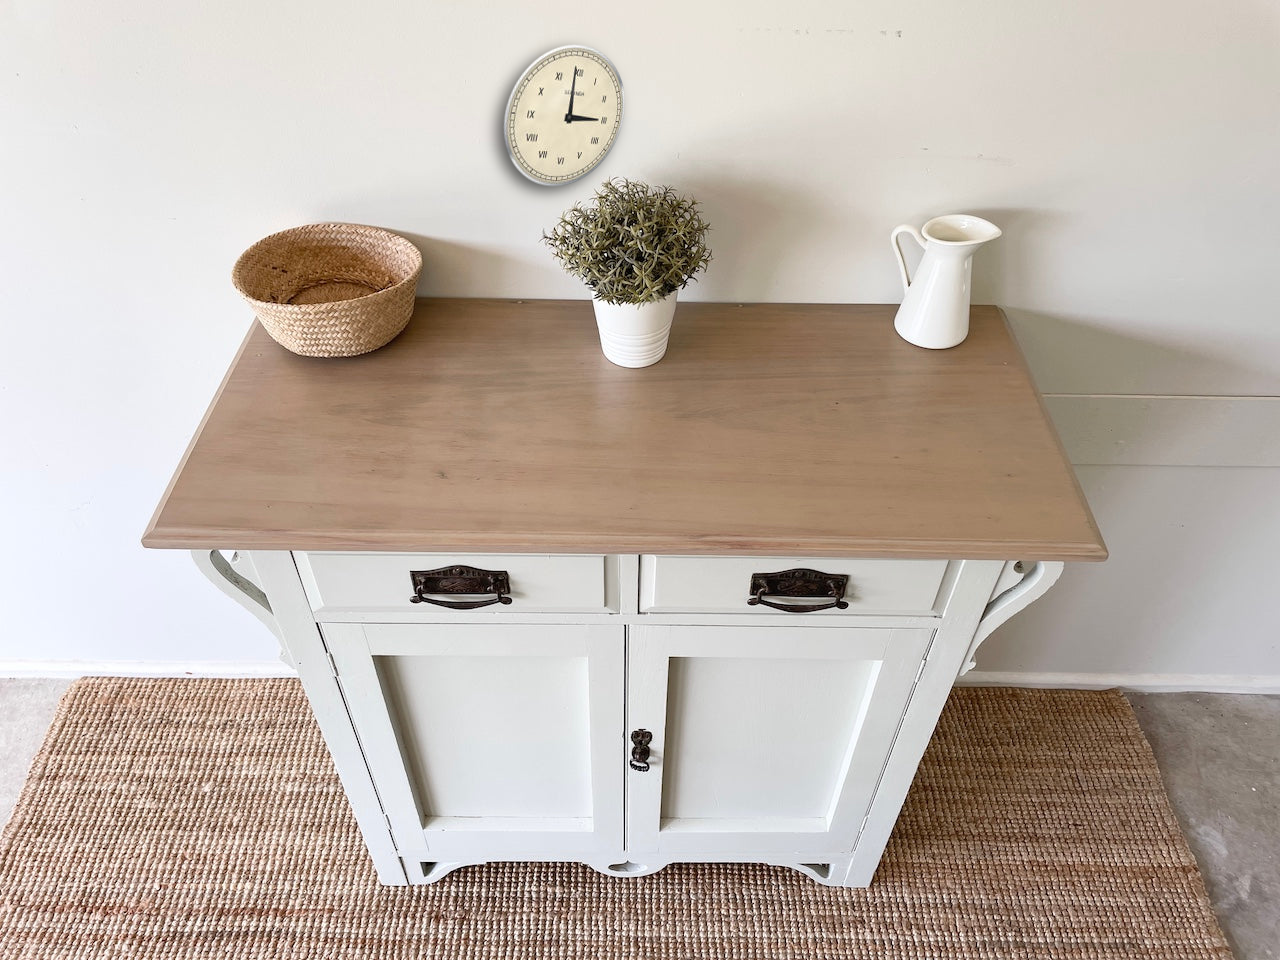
2:59
